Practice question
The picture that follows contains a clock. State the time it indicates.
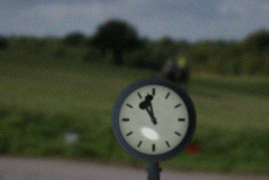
10:58
